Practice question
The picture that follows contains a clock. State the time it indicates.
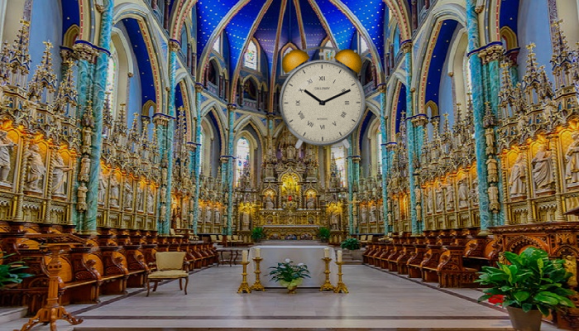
10:11
